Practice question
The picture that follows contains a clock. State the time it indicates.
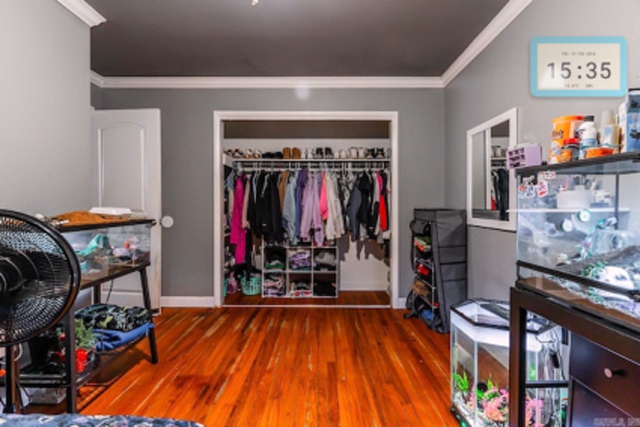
15:35
